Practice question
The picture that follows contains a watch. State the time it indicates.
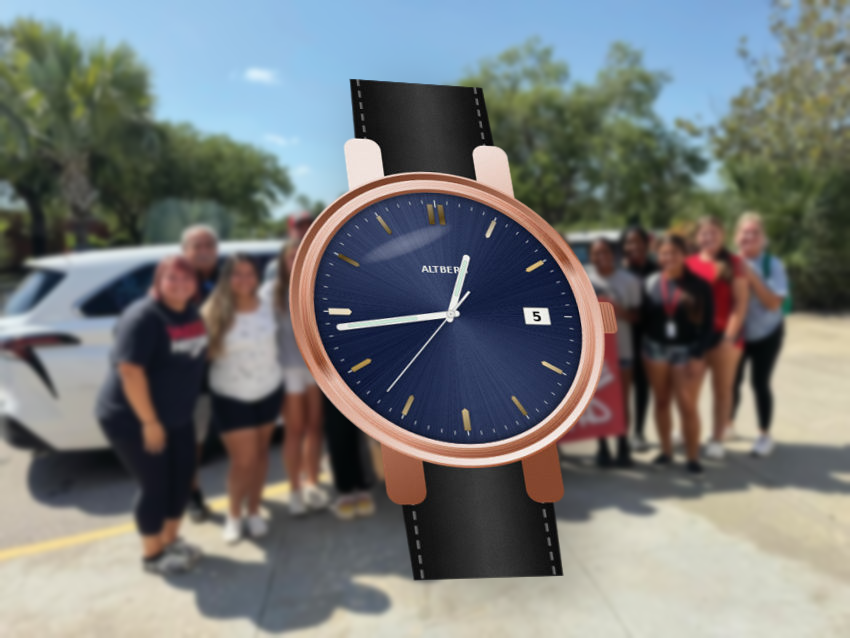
12:43:37
